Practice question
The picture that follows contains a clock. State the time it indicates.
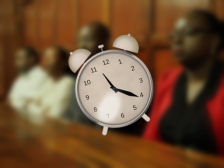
11:21
